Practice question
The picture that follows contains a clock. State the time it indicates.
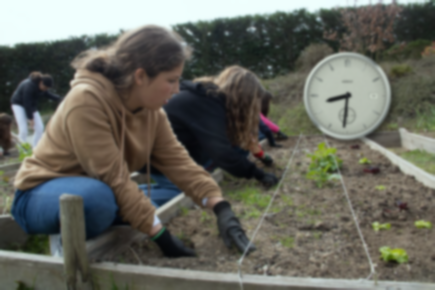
8:31
